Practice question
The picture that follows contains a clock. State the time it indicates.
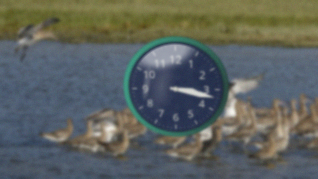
3:17
